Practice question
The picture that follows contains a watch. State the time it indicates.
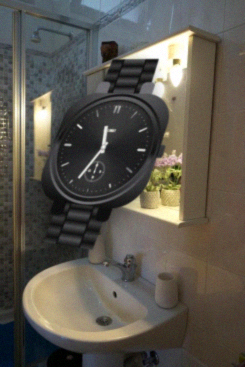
11:34
